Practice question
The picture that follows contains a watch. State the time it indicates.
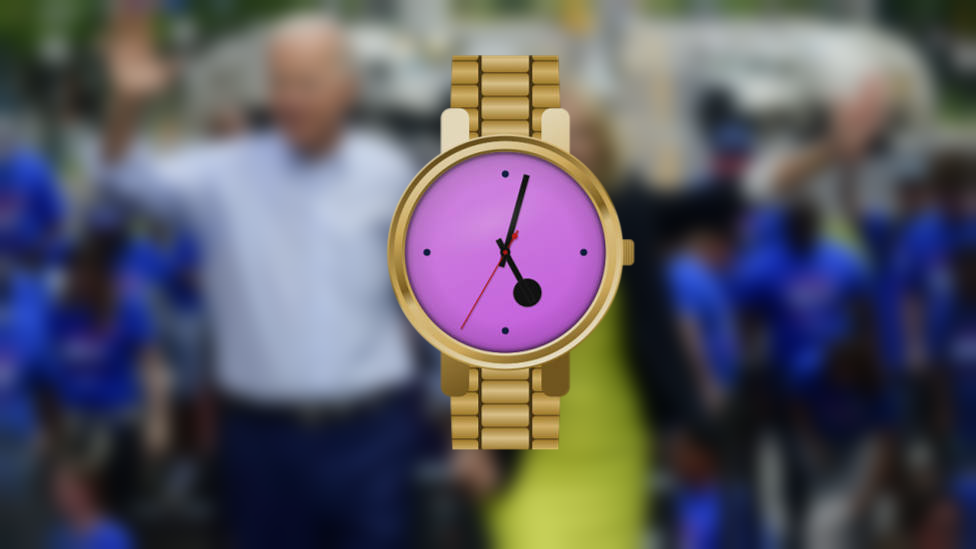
5:02:35
